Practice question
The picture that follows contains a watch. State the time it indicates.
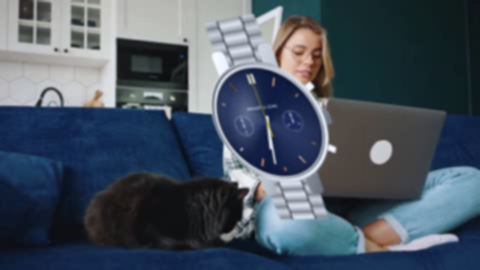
6:32
